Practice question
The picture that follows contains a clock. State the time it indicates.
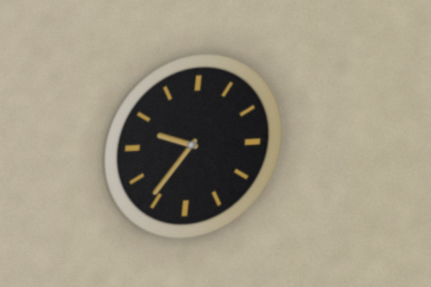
9:36
